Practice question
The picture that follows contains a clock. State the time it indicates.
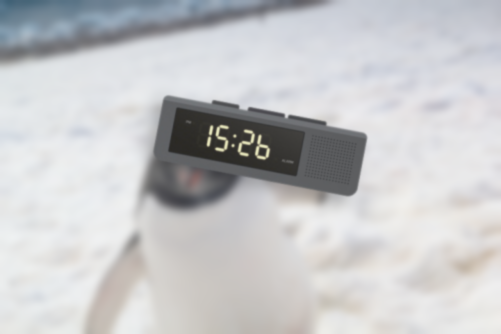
15:26
